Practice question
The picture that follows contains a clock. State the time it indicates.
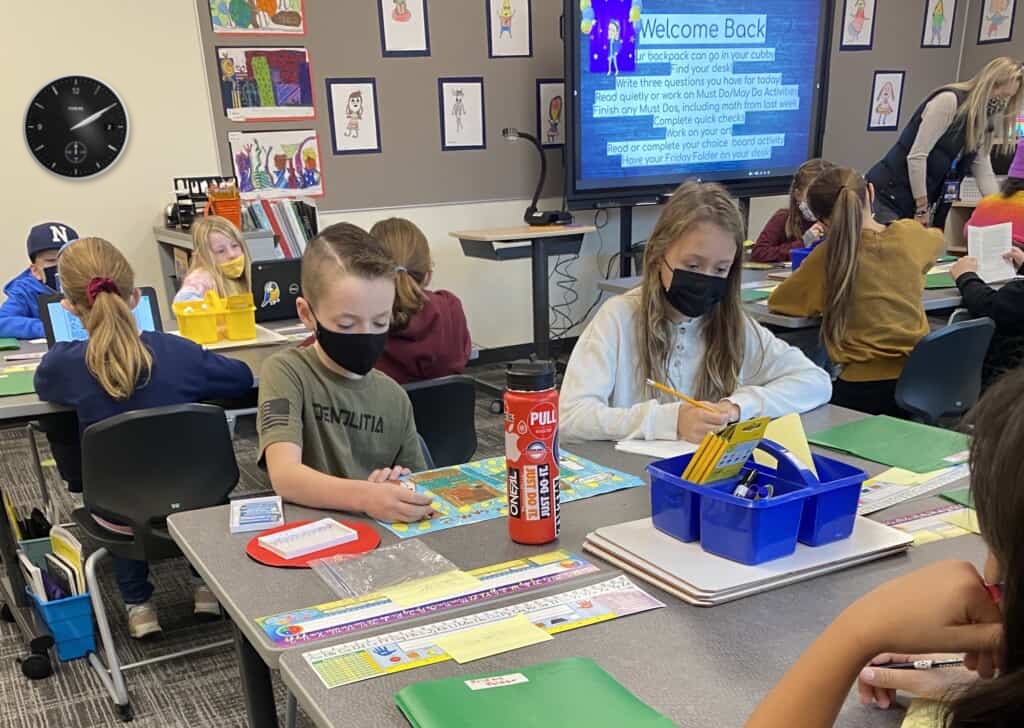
2:10
